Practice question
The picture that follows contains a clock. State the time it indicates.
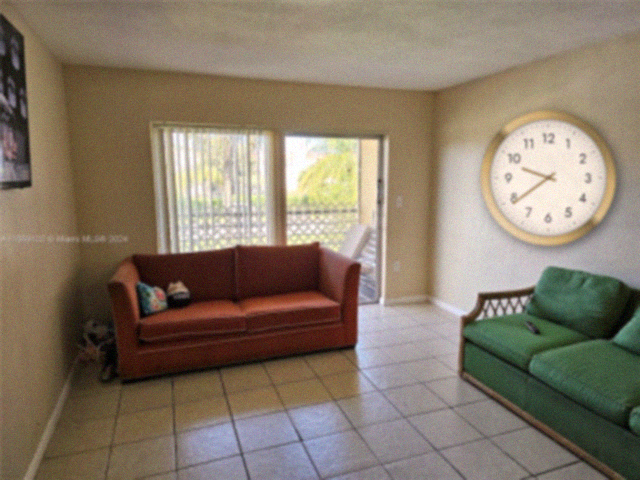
9:39
